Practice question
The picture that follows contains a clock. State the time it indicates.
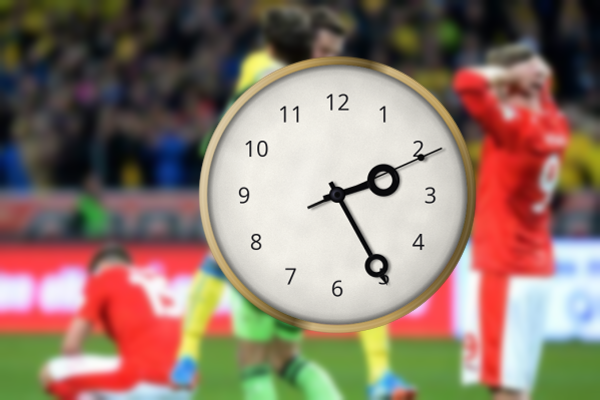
2:25:11
